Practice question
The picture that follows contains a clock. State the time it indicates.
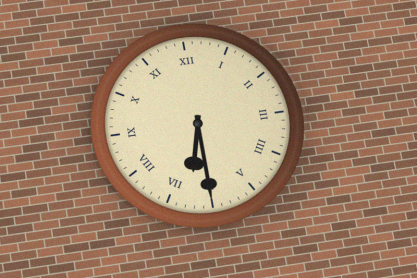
6:30
